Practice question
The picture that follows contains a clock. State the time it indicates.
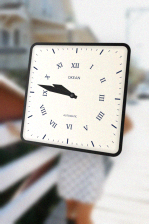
9:47
